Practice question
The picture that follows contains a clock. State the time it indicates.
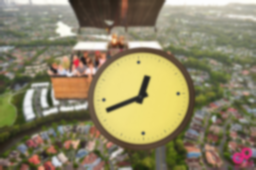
12:42
